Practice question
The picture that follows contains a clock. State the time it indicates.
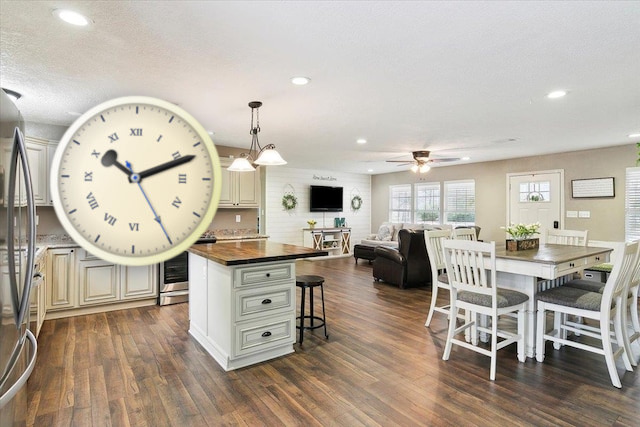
10:11:25
